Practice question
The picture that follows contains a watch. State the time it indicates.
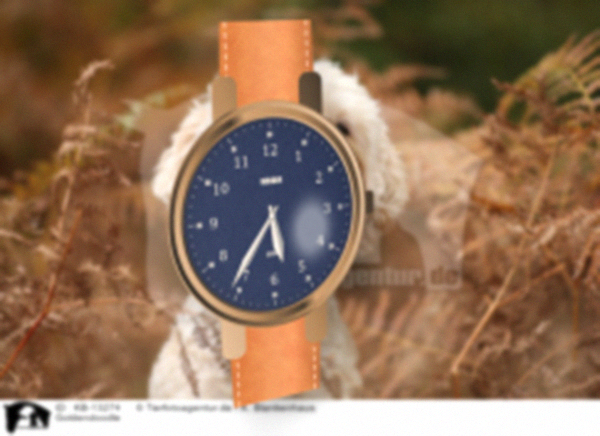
5:36
